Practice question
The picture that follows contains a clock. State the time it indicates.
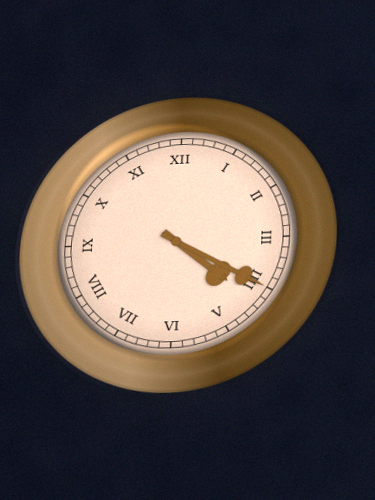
4:20
